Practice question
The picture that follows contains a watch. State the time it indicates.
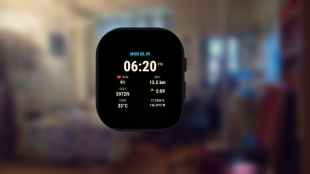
6:20
